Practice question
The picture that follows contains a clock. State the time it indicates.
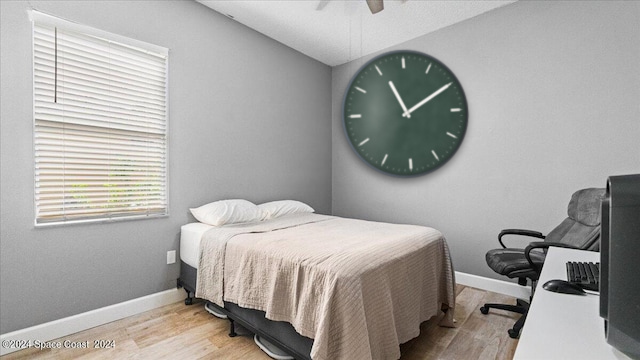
11:10
